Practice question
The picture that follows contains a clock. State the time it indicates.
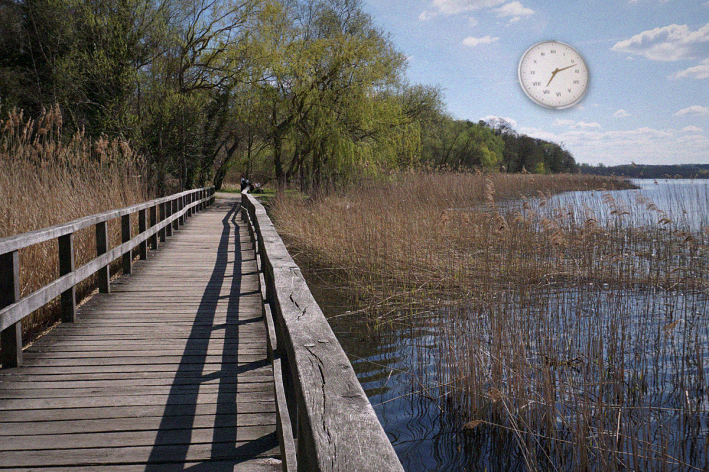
7:12
